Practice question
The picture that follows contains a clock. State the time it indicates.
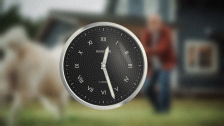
12:27
